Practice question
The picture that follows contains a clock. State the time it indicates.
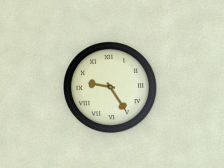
9:25
